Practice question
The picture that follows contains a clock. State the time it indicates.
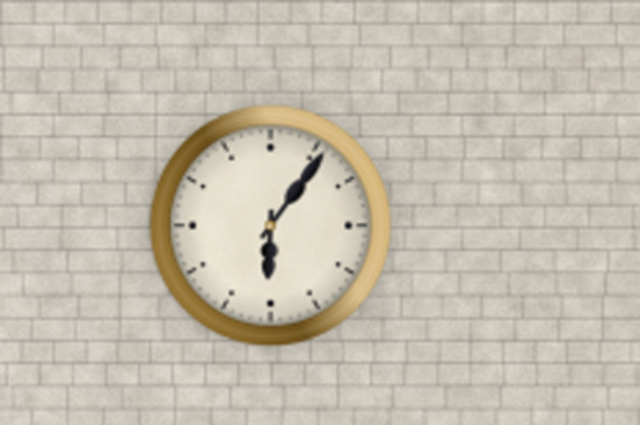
6:06
